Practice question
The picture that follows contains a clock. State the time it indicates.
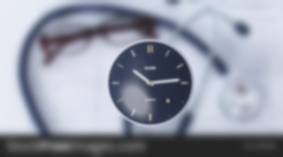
10:14
